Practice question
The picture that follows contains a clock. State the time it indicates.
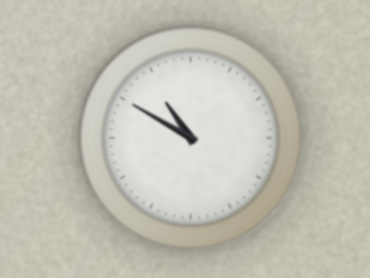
10:50
